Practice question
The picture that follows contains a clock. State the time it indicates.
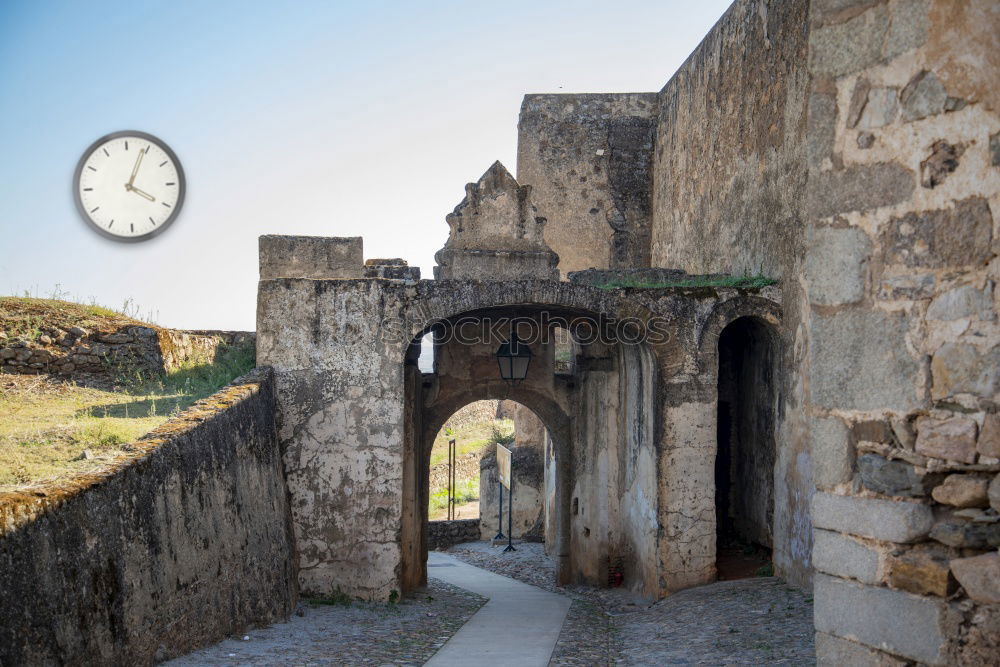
4:04
